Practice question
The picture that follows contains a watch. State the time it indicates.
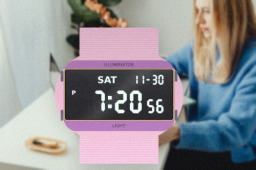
7:20:56
